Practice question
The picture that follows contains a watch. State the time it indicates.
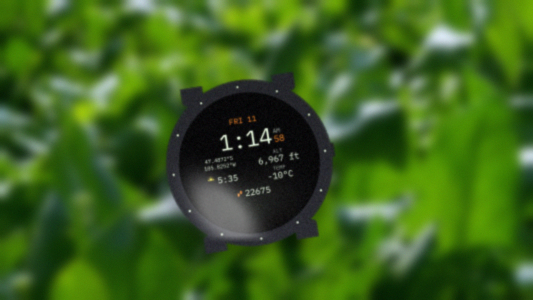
1:14
